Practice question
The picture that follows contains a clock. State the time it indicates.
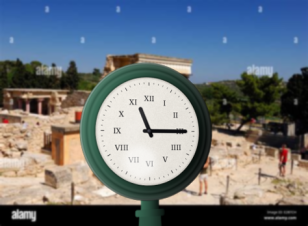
11:15
